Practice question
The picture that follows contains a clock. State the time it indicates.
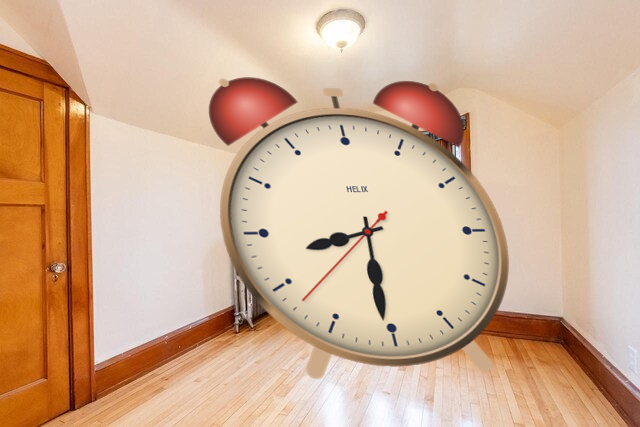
8:30:38
